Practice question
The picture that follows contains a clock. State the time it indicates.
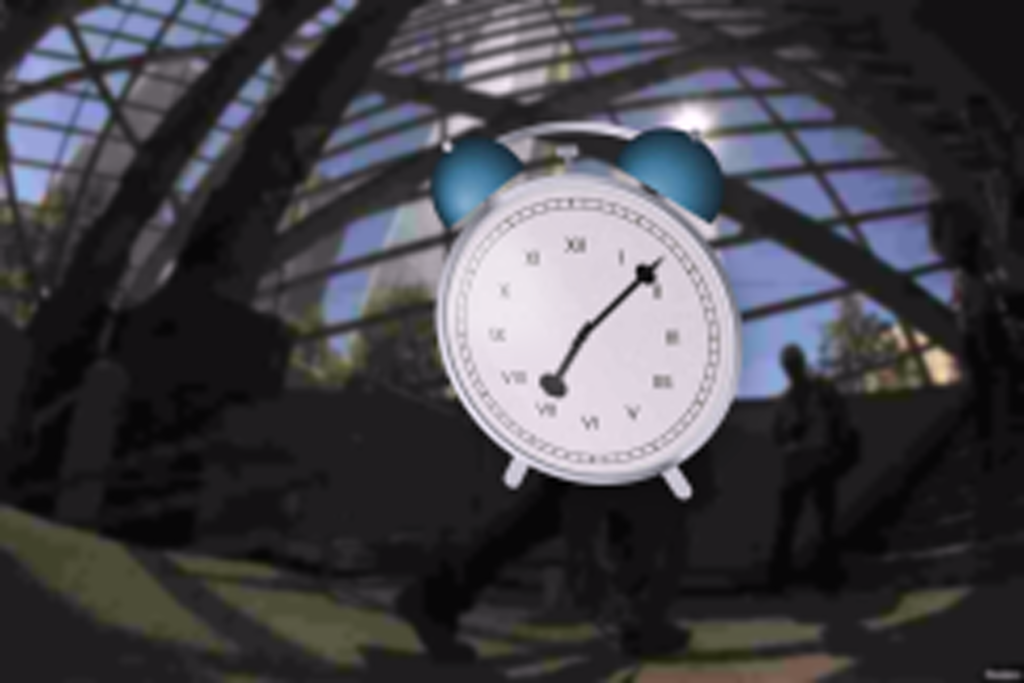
7:08
